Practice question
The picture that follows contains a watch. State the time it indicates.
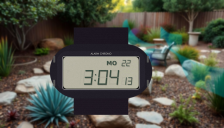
3:04:13
